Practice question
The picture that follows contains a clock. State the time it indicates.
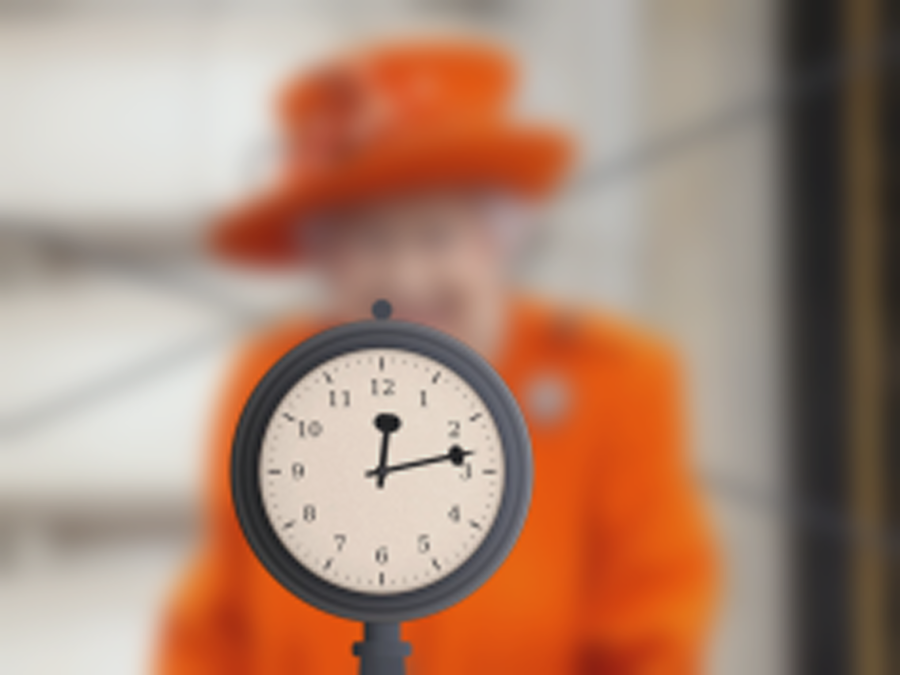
12:13
